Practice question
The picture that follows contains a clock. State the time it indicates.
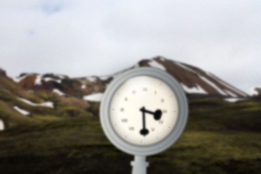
3:29
